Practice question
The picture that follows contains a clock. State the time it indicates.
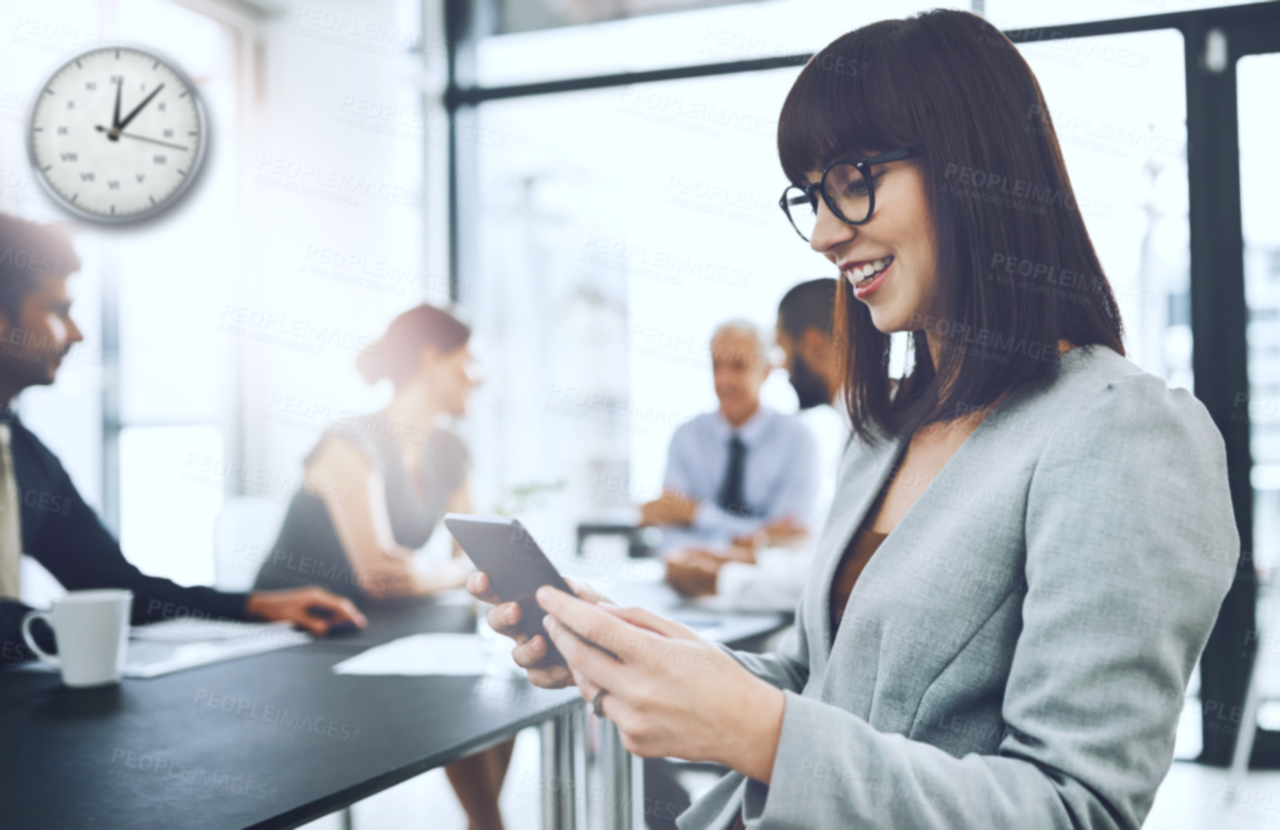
12:07:17
